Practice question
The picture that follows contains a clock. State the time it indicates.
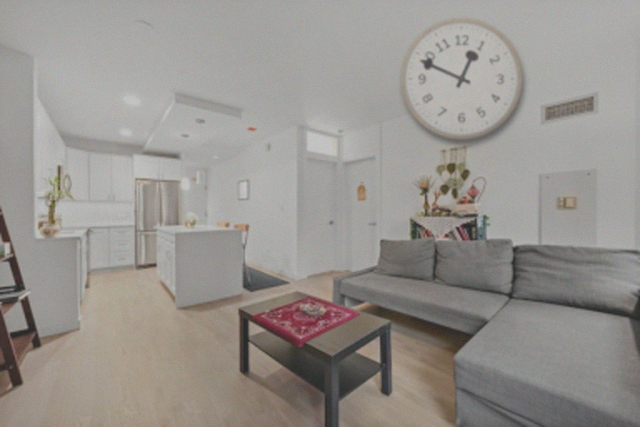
12:49
